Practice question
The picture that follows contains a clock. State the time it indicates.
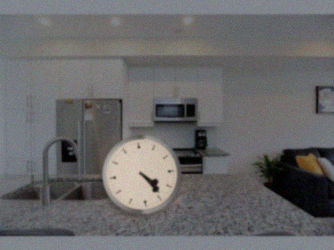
4:24
